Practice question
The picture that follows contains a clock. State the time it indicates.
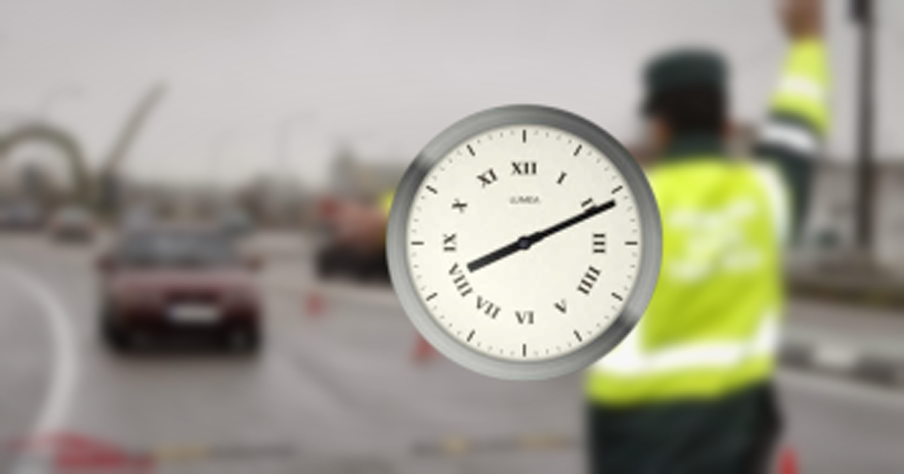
8:11
